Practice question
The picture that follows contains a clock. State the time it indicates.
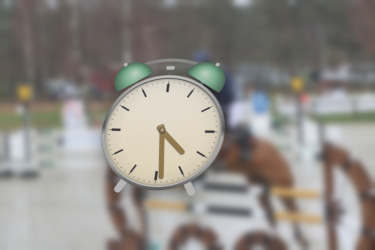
4:29
